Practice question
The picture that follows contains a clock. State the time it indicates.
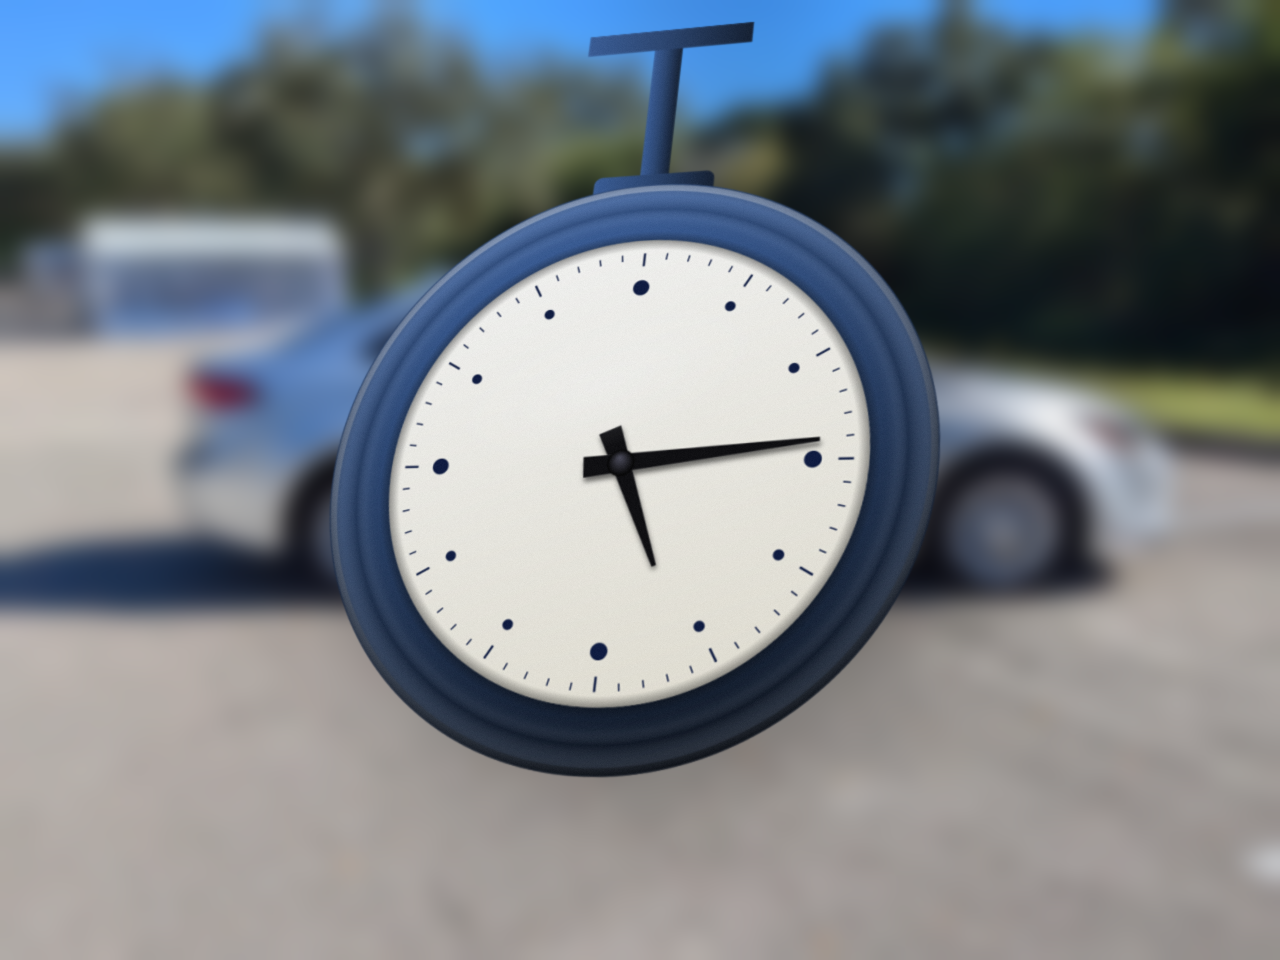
5:14
